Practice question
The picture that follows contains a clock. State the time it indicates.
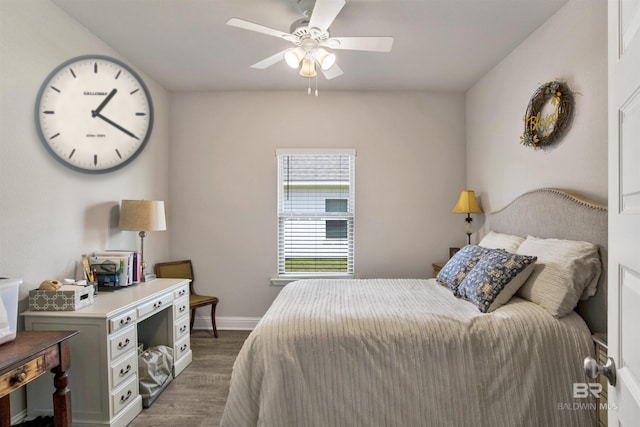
1:20
